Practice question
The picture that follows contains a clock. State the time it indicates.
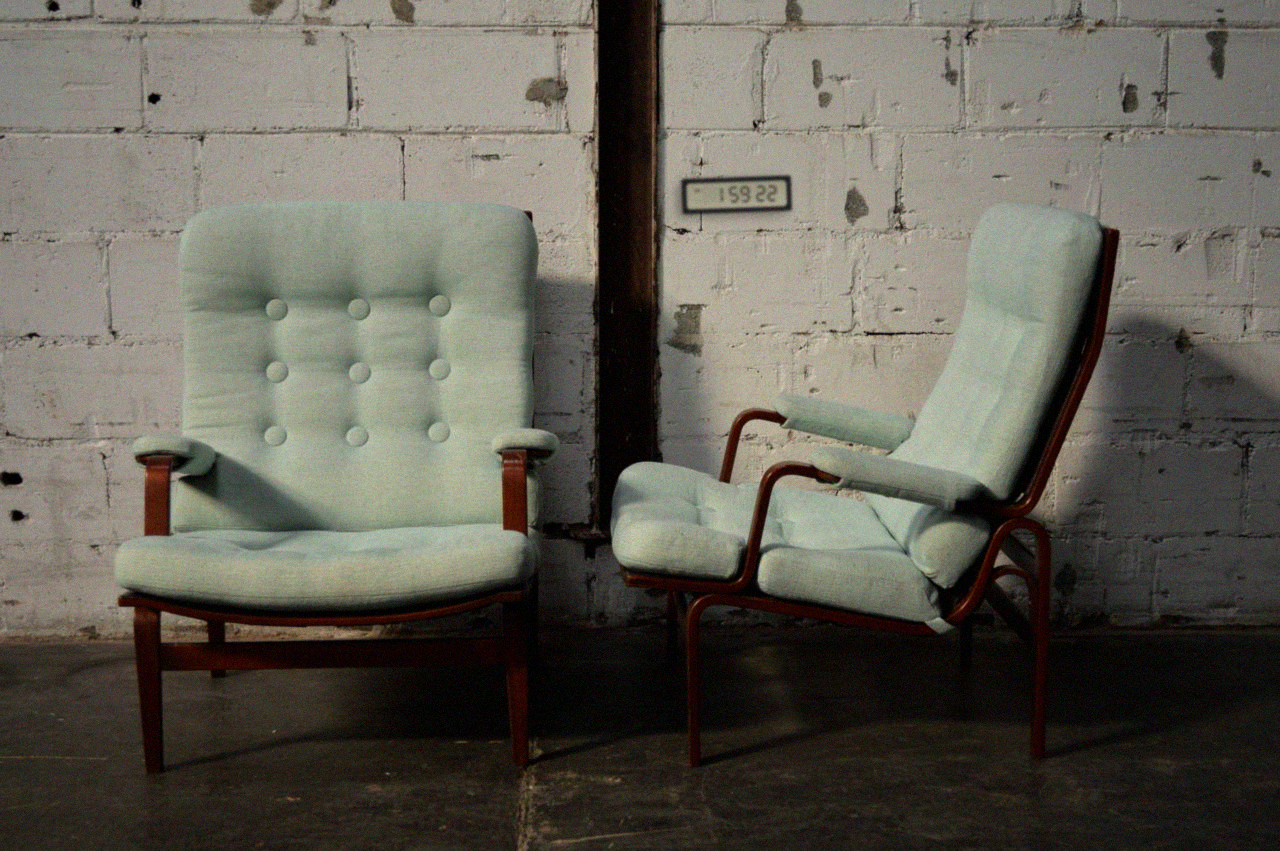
1:59:22
